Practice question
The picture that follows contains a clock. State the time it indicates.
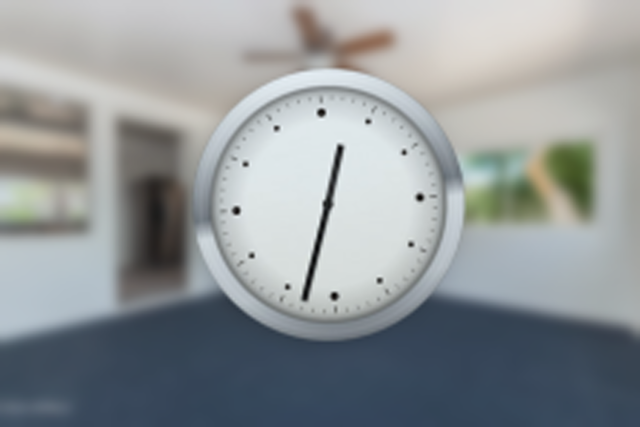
12:33
